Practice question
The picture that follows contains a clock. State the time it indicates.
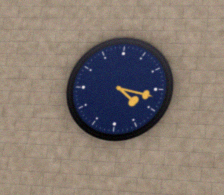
4:17
